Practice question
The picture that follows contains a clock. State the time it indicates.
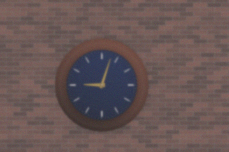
9:03
